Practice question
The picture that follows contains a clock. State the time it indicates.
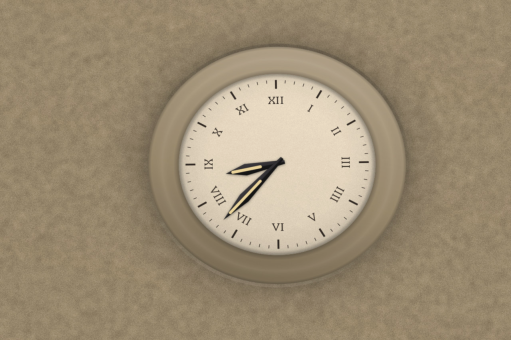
8:37
